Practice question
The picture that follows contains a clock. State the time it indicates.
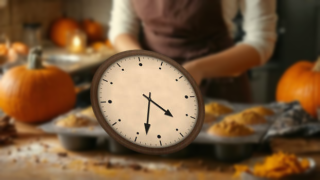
4:33
